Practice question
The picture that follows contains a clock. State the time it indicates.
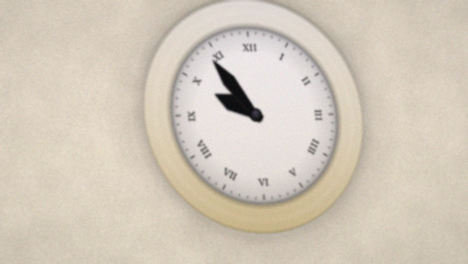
9:54
